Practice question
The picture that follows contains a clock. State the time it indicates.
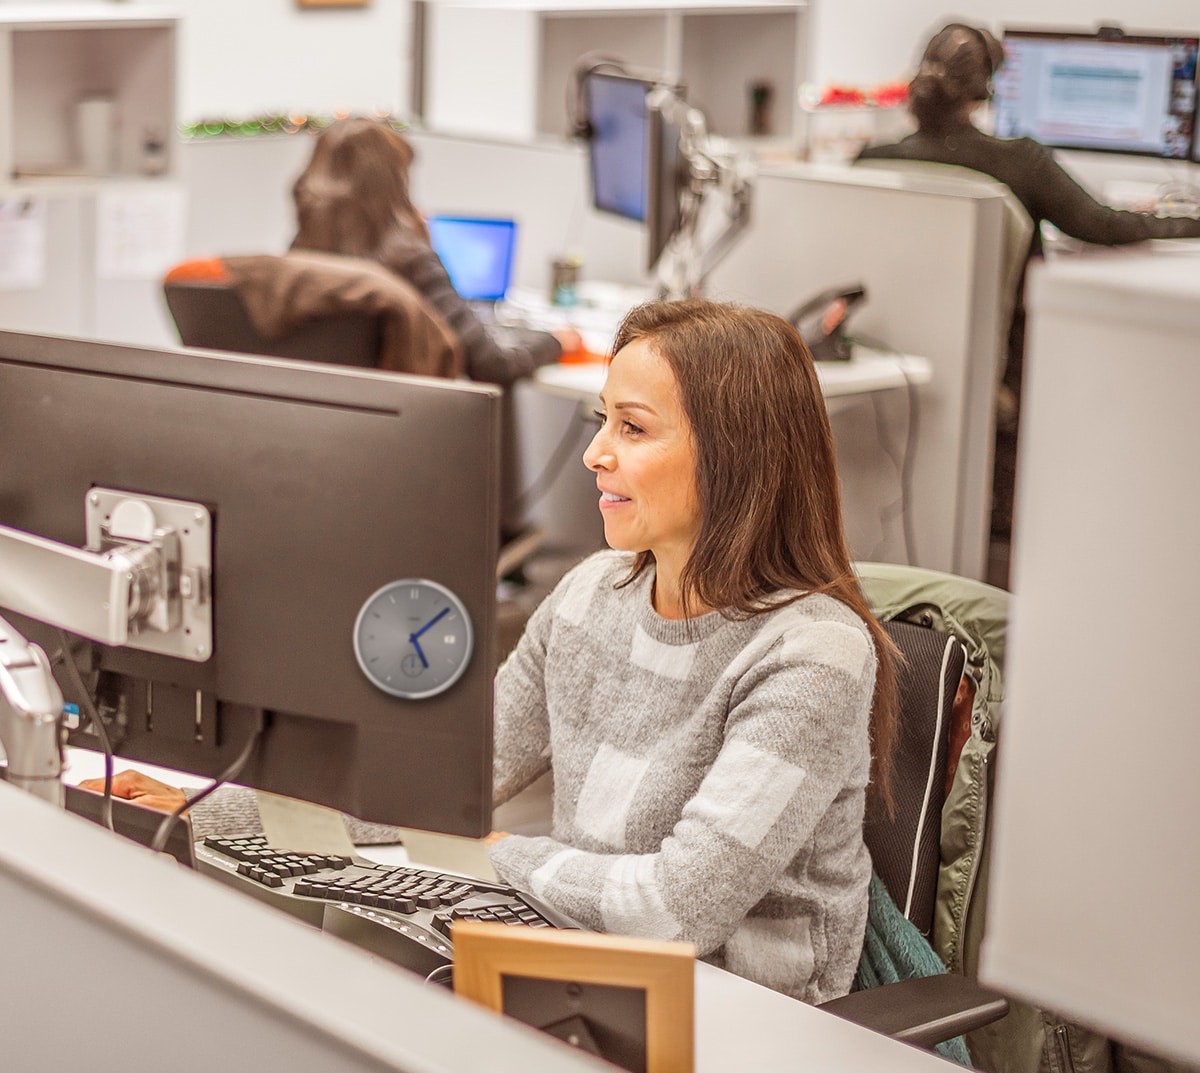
5:08
